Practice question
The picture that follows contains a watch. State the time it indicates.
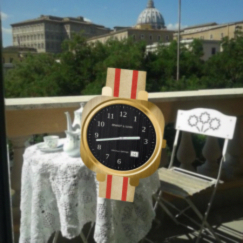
2:43
